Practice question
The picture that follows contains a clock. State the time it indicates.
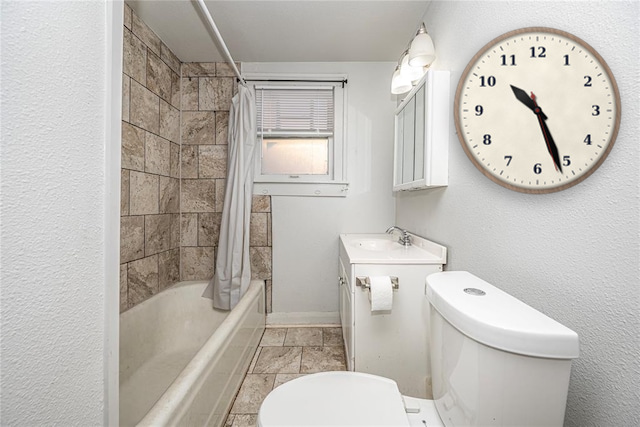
10:26:27
